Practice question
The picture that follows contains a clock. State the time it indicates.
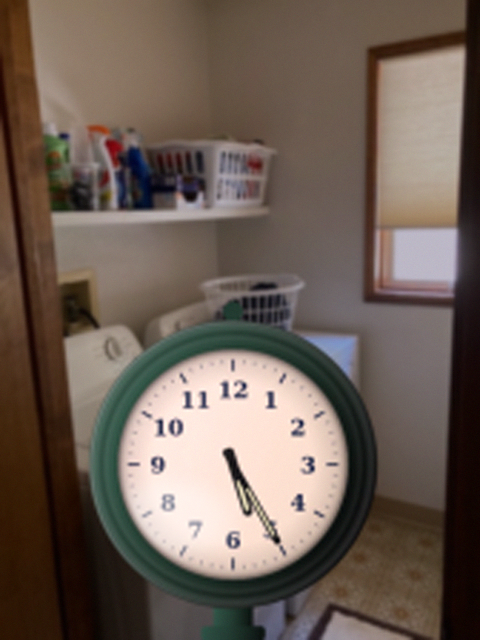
5:25
